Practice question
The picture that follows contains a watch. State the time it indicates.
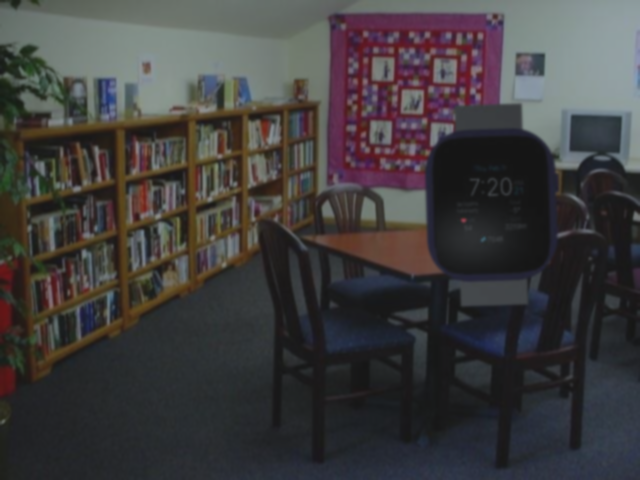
7:20
